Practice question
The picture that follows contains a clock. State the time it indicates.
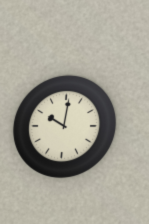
10:01
